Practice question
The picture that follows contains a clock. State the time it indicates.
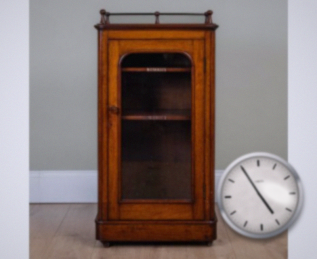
4:55
